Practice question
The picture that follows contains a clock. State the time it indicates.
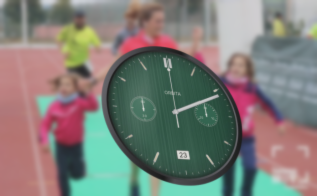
2:11
